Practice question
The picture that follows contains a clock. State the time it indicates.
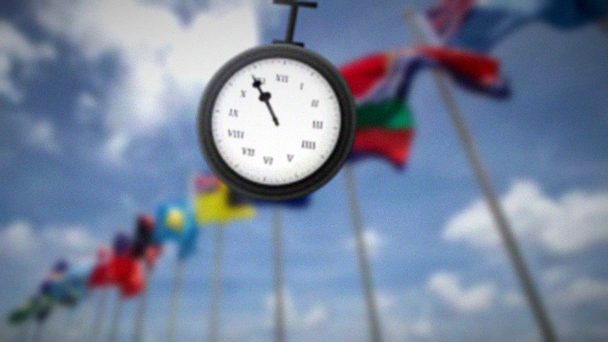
10:54
